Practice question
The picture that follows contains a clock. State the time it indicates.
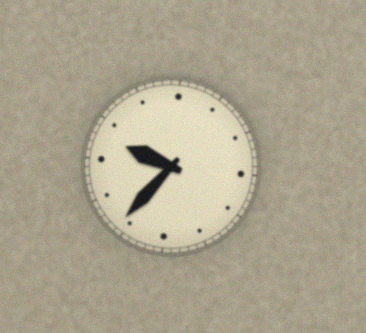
9:36
